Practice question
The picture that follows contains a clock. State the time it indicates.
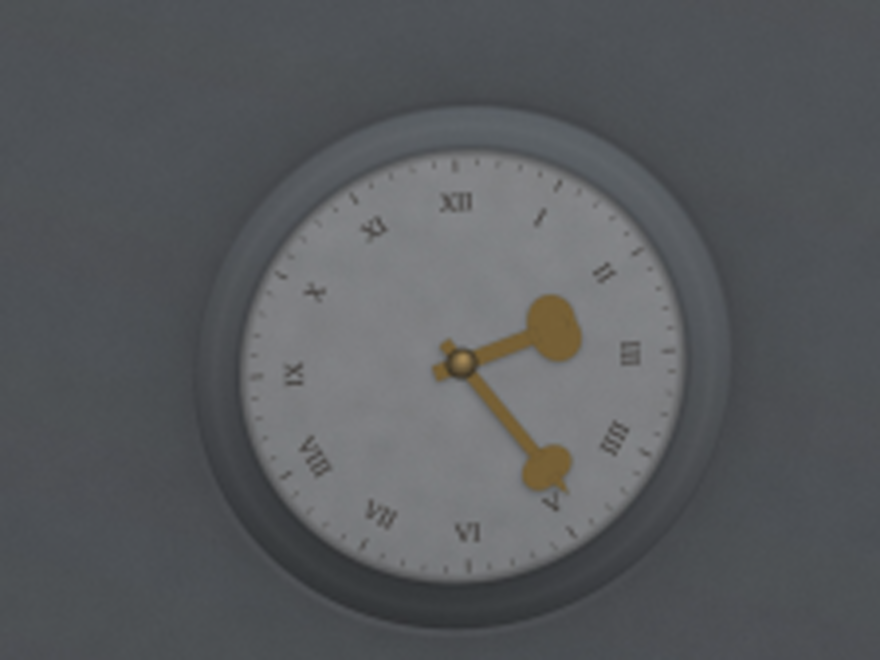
2:24
